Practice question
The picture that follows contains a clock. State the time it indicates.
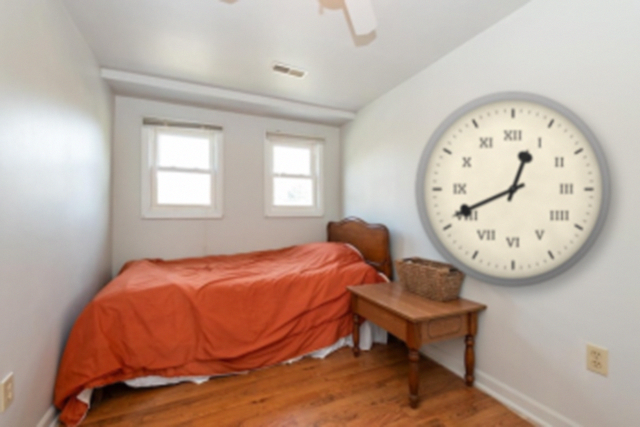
12:41
